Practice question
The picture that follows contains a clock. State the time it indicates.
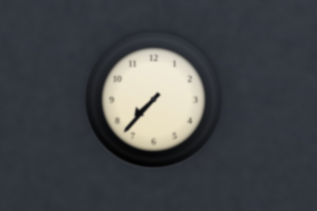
7:37
